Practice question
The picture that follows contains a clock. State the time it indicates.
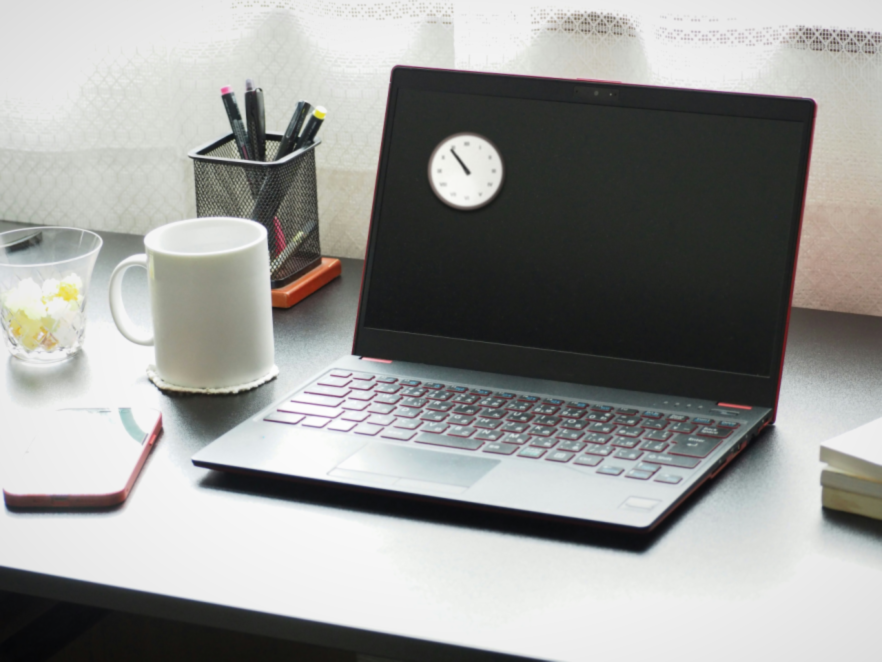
10:54
